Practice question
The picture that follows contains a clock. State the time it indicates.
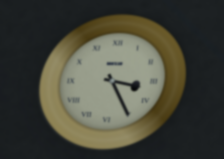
3:25
